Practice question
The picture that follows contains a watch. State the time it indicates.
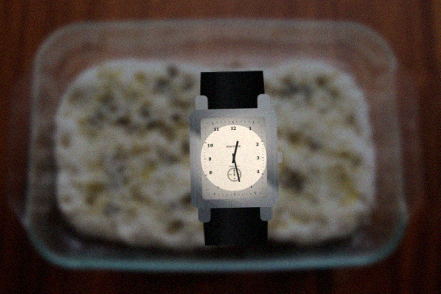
12:28
